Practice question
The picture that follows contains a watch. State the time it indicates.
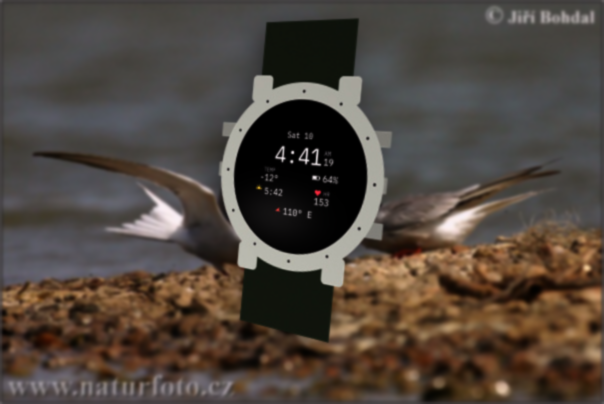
4:41
